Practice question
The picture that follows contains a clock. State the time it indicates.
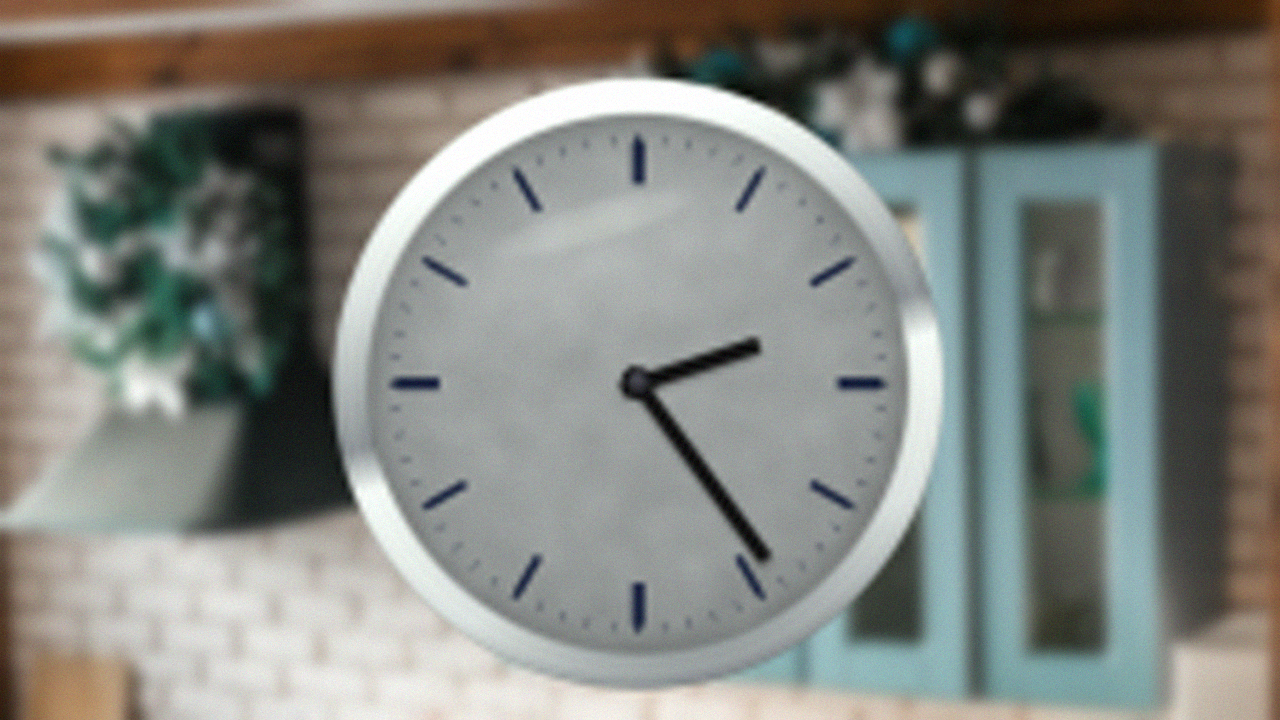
2:24
